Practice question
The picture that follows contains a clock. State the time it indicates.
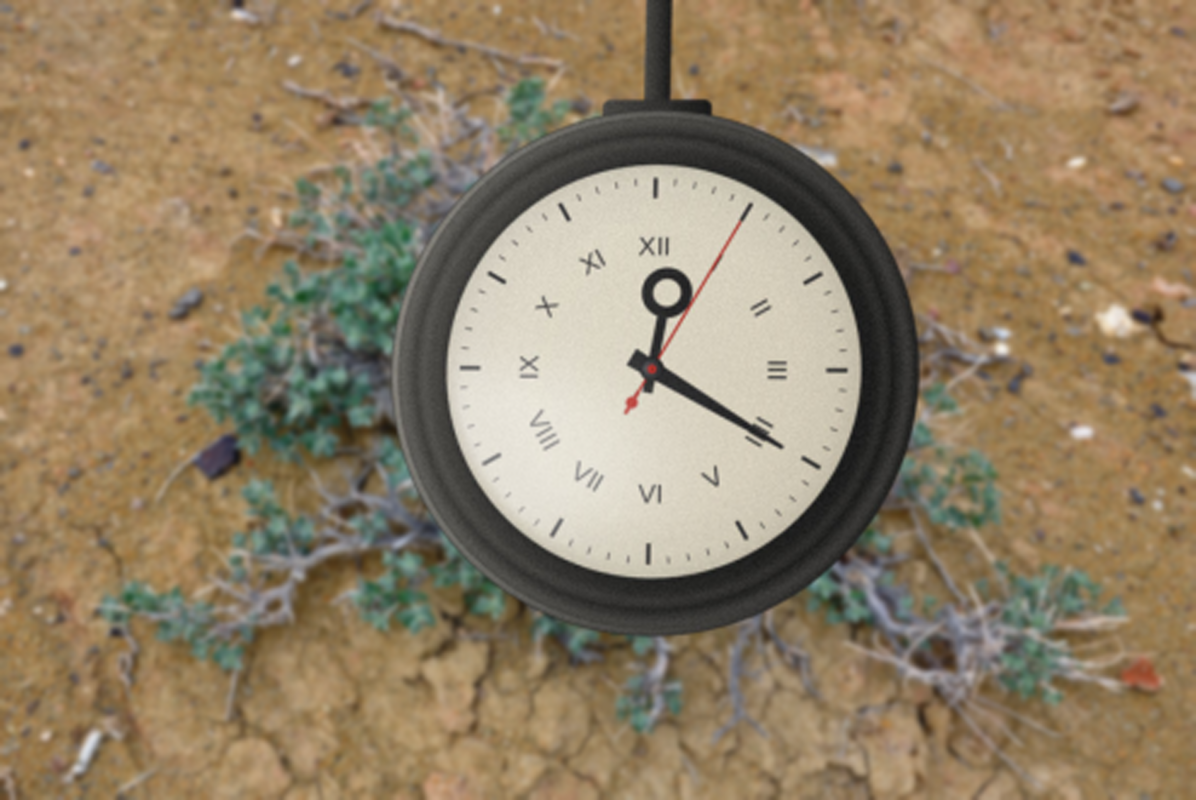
12:20:05
